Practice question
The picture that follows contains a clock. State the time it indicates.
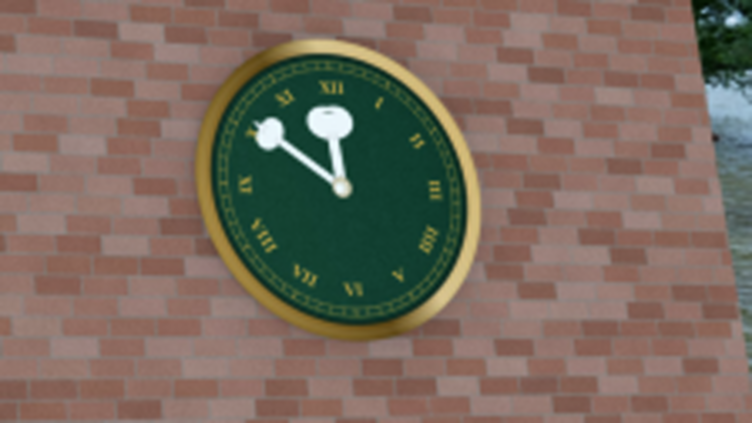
11:51
